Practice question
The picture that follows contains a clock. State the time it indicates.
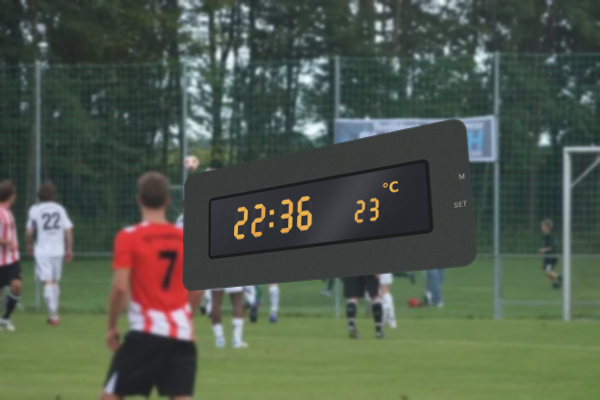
22:36
